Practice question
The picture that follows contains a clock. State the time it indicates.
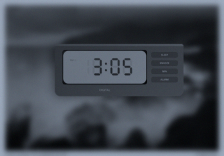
3:05
